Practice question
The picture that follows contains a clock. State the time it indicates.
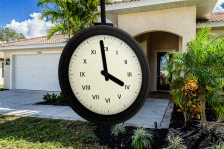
3:59
